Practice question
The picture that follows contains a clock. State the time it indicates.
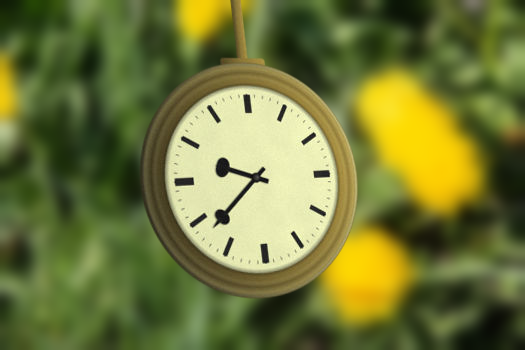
9:38
